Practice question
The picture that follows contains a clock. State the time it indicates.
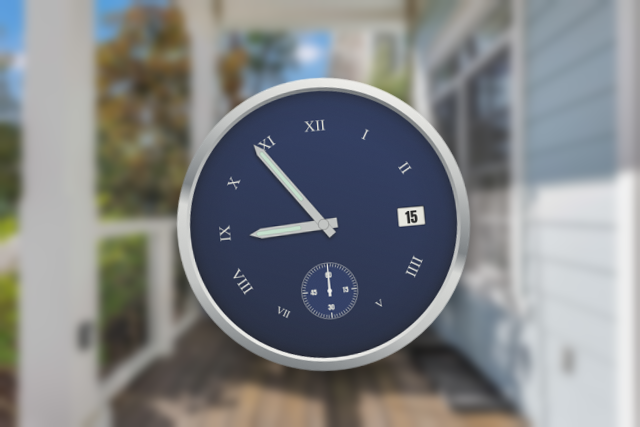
8:54
